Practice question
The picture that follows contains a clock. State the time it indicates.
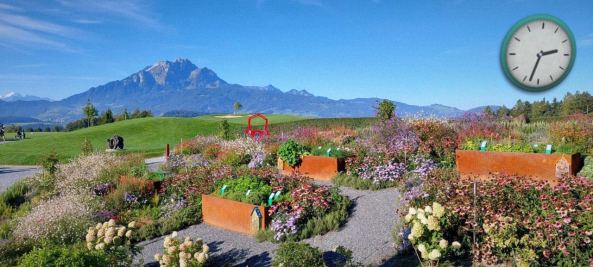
2:33
